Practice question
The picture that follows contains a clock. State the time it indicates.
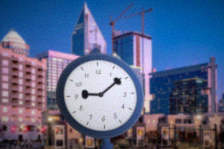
9:09
